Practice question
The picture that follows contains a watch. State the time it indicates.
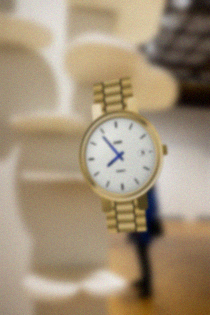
7:54
